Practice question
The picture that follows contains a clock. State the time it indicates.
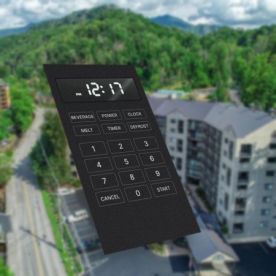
12:17
